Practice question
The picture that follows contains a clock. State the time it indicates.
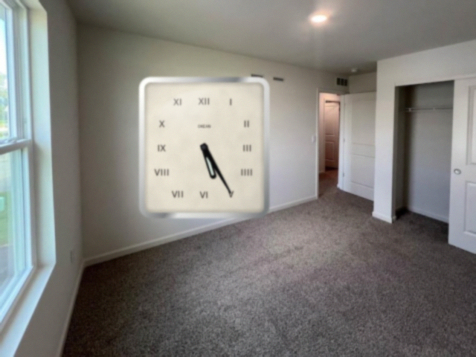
5:25
